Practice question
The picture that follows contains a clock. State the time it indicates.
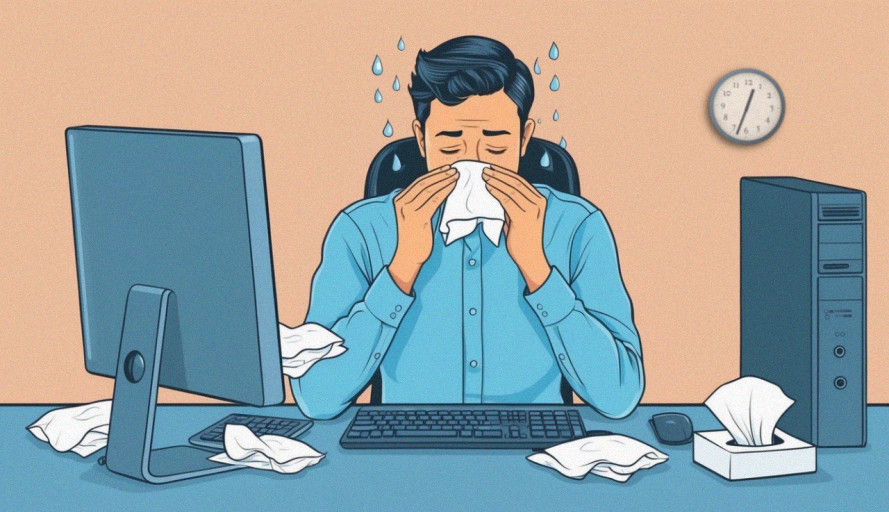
12:33
